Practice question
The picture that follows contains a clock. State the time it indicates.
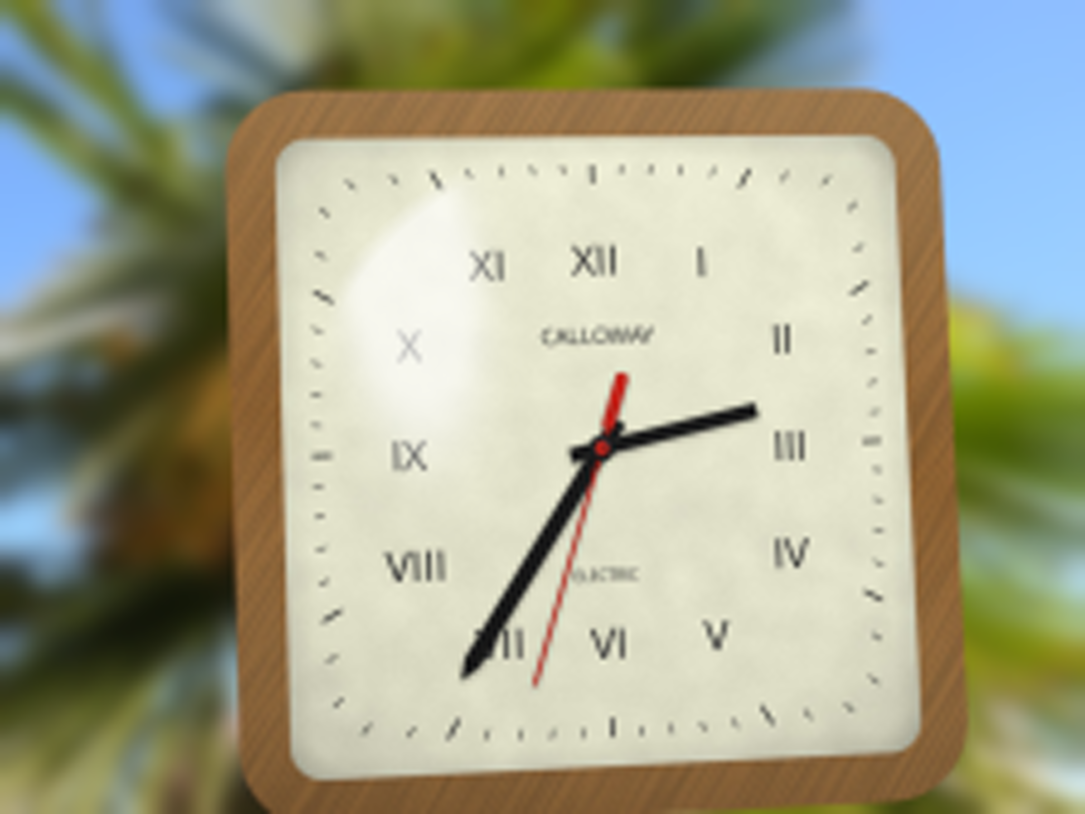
2:35:33
